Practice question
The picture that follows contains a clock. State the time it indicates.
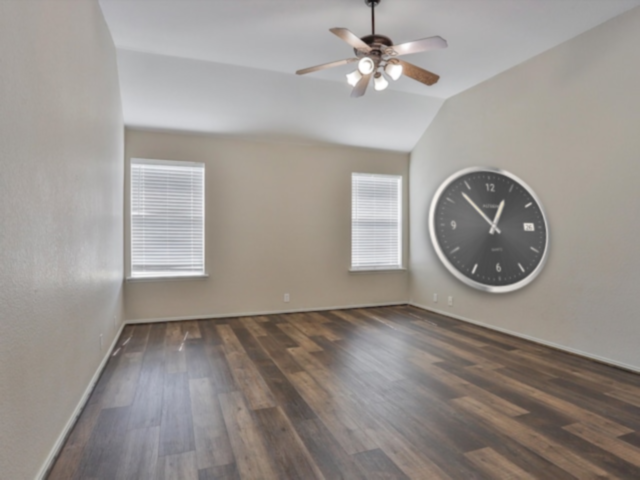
12:53
